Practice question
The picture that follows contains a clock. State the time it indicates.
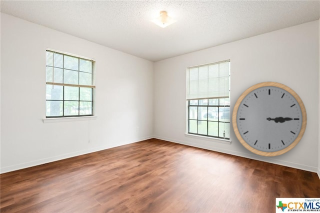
3:15
